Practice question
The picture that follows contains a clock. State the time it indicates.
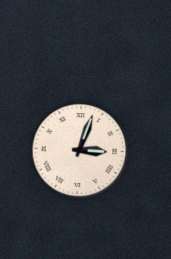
3:03
